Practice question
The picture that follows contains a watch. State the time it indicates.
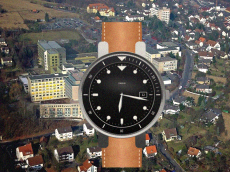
6:17
